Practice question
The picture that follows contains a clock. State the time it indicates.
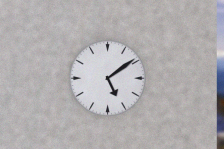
5:09
